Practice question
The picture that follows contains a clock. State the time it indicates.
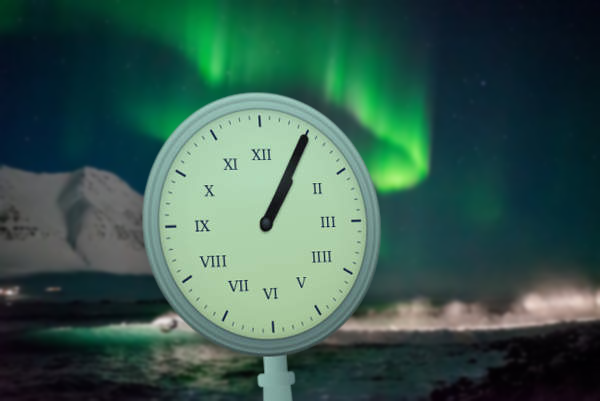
1:05
